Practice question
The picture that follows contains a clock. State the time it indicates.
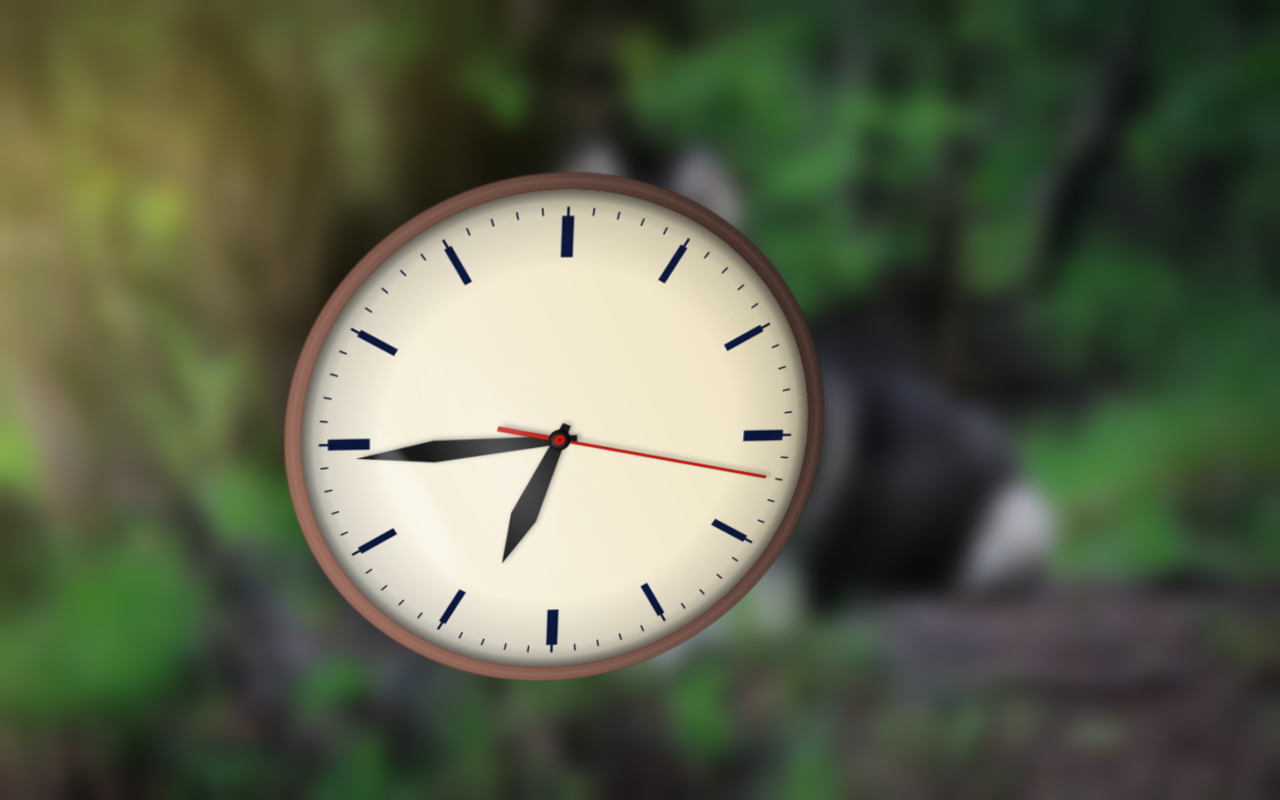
6:44:17
